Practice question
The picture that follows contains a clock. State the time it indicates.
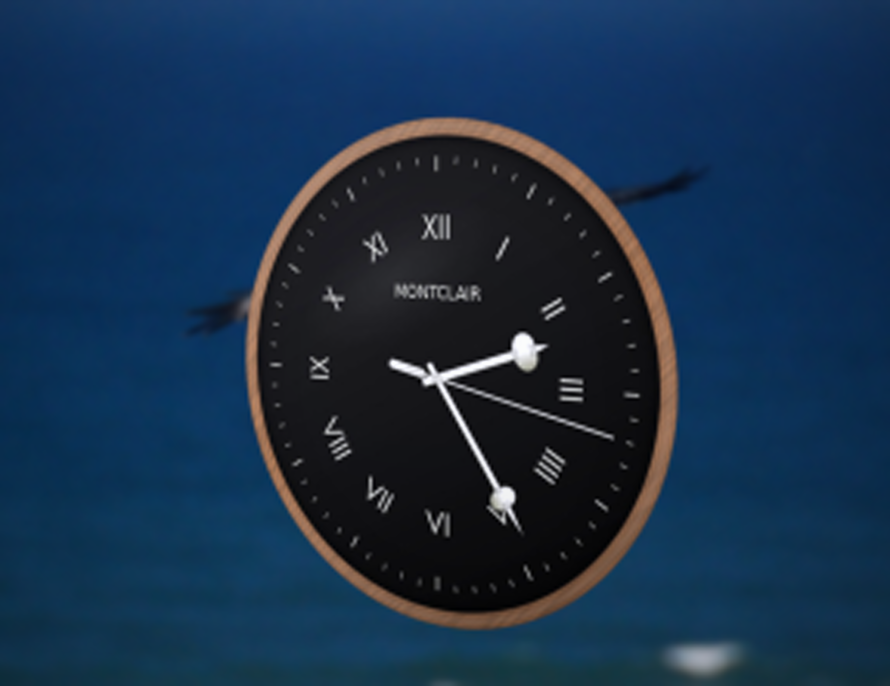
2:24:17
